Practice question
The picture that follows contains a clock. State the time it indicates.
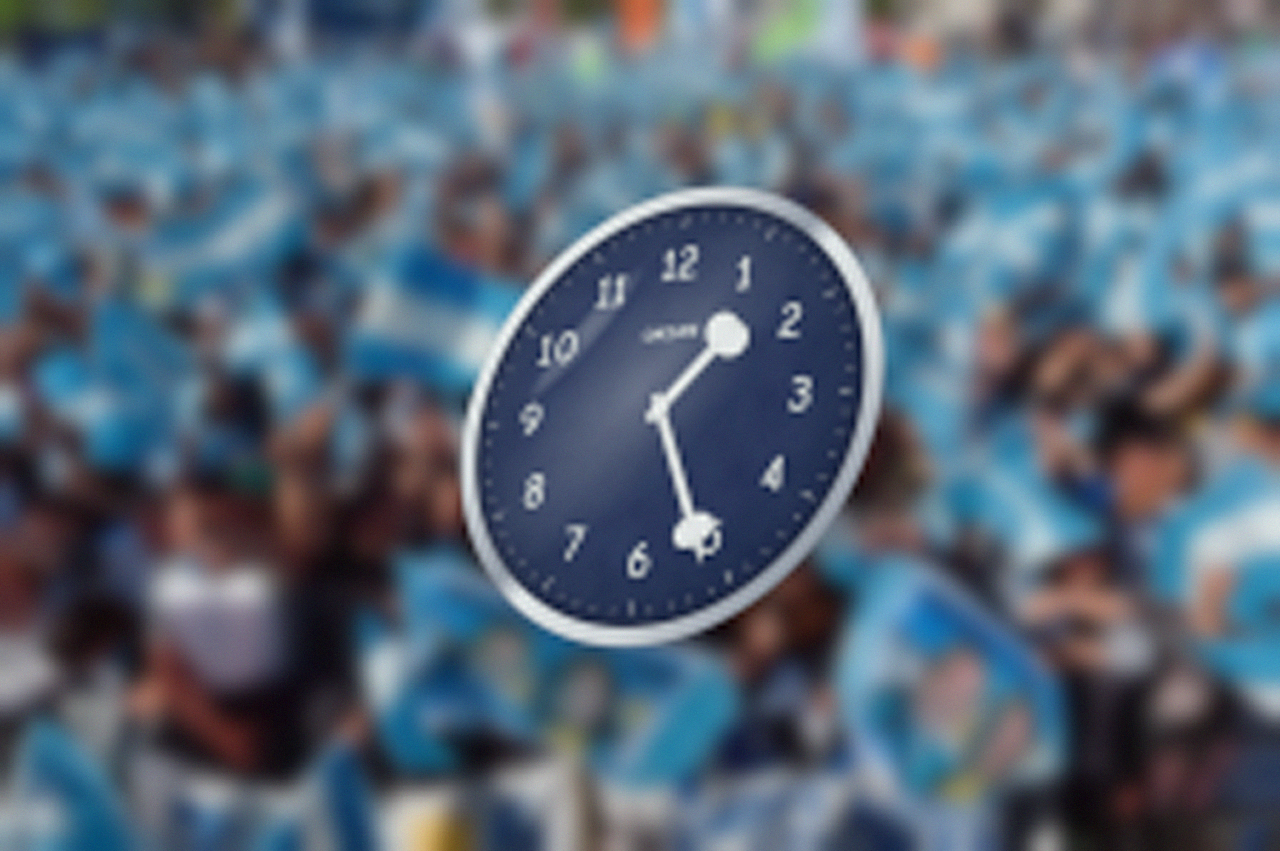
1:26
